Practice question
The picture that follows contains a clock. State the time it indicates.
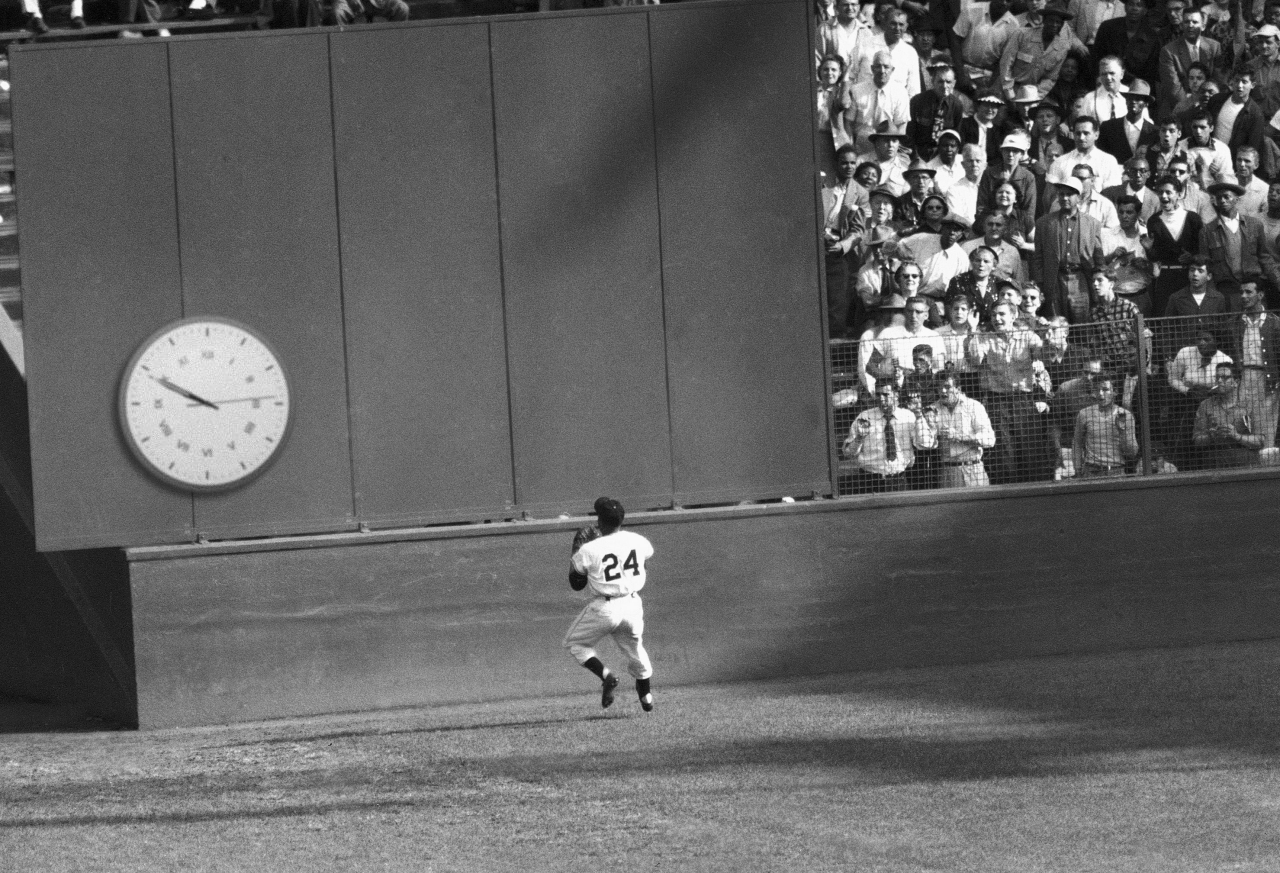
9:49:14
